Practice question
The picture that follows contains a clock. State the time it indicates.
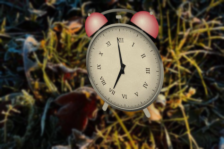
6:59
